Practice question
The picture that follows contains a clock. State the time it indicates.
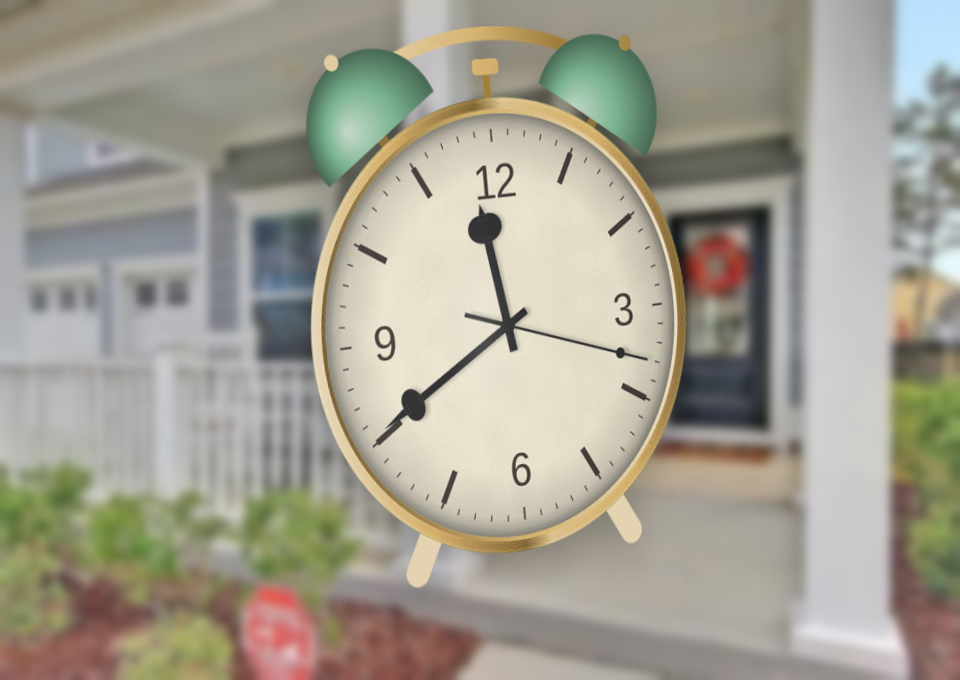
11:40:18
